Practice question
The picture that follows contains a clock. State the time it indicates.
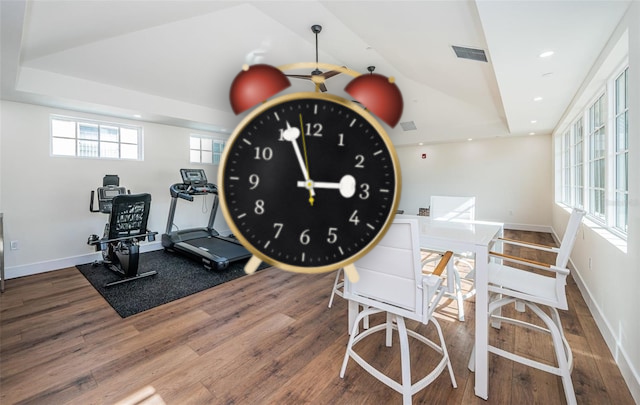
2:55:58
